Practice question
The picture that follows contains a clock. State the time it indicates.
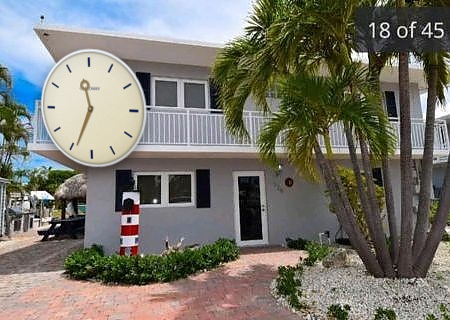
11:34
